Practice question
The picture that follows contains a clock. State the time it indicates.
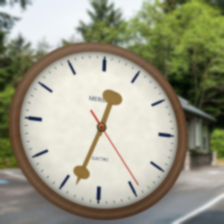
12:33:24
